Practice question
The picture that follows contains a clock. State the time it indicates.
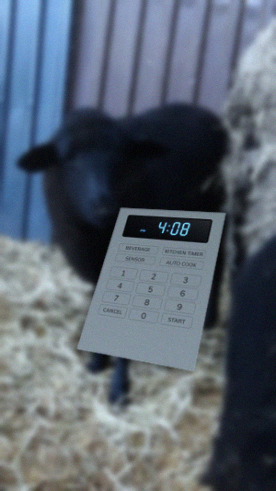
4:08
